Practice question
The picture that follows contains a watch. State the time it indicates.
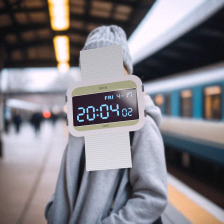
20:04:02
